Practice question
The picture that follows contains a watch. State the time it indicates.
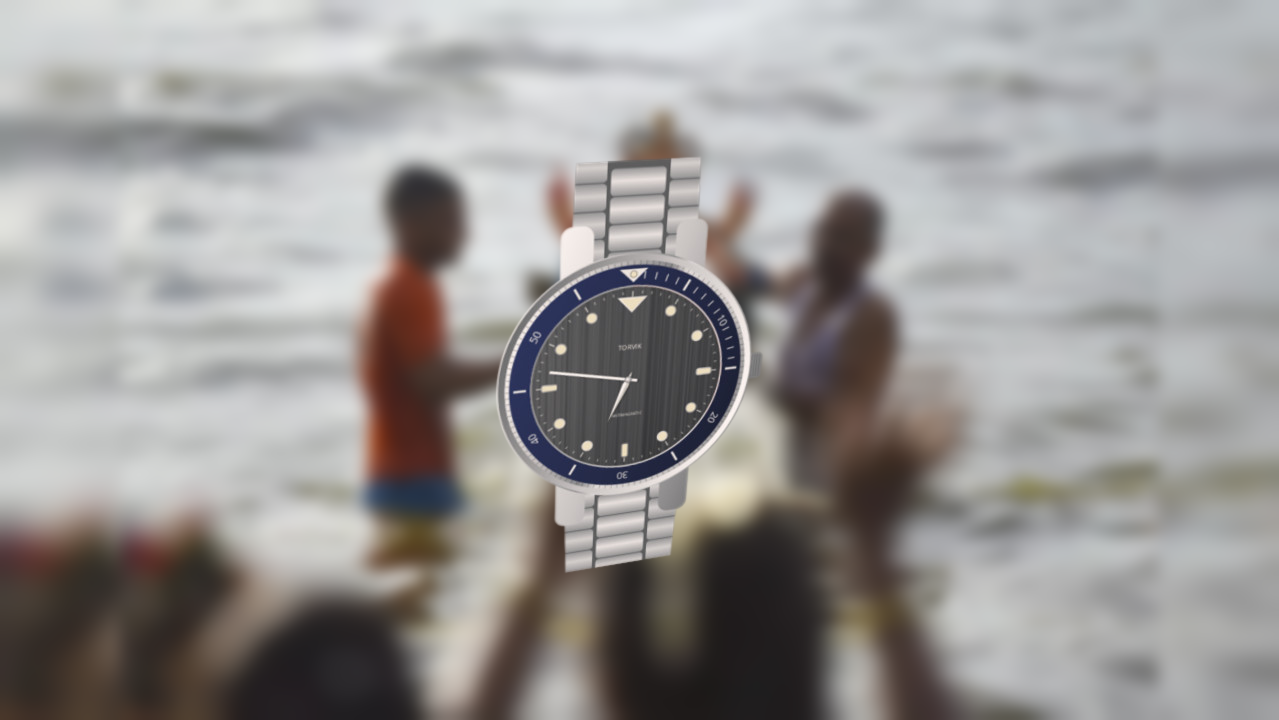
6:47
